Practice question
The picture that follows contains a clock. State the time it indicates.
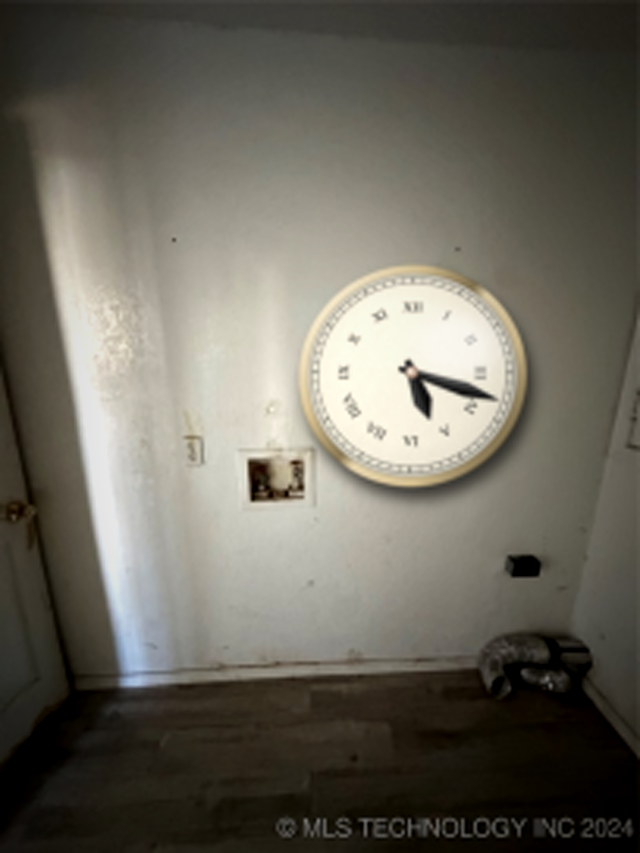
5:18
